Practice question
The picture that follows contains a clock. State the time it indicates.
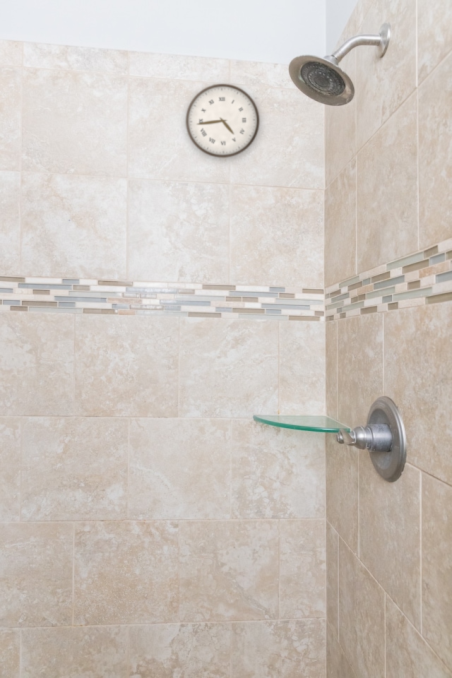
4:44
